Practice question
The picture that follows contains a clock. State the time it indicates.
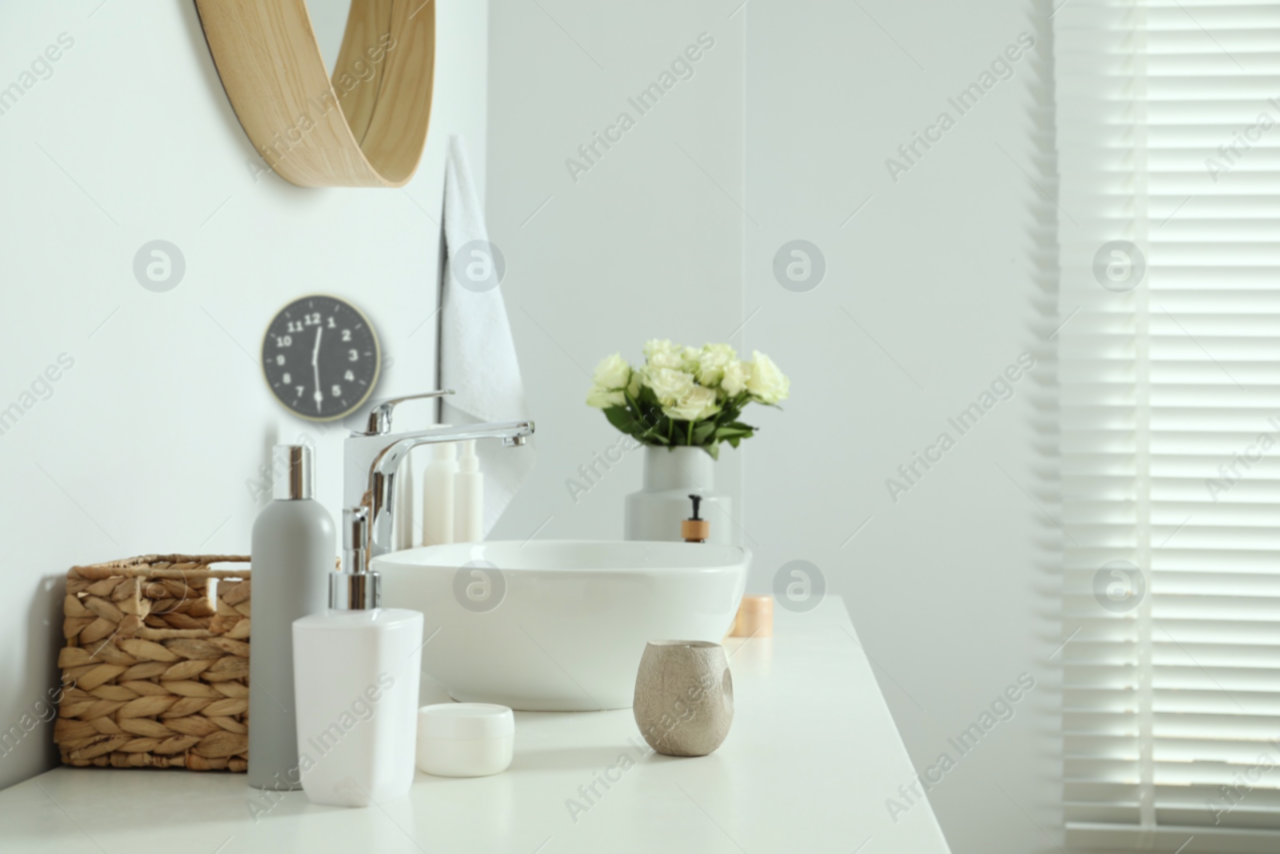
12:30
